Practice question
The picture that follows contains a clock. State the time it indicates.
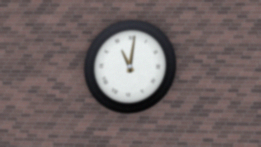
11:01
